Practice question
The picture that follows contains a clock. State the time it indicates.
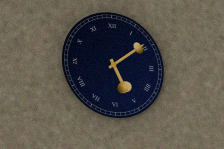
5:09
